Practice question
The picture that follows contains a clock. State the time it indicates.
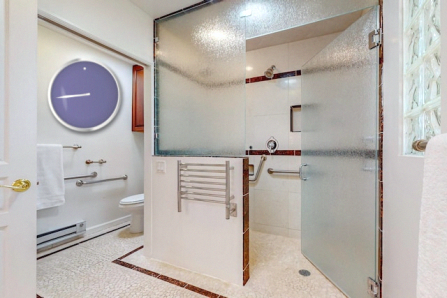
8:44
